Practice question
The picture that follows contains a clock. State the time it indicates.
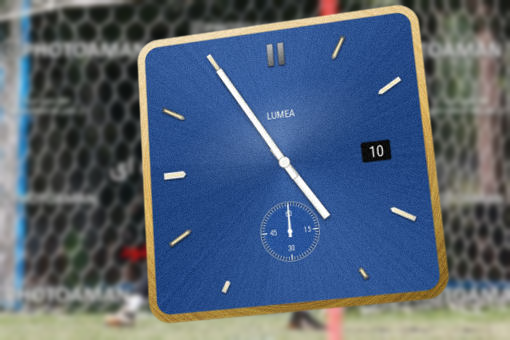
4:55
